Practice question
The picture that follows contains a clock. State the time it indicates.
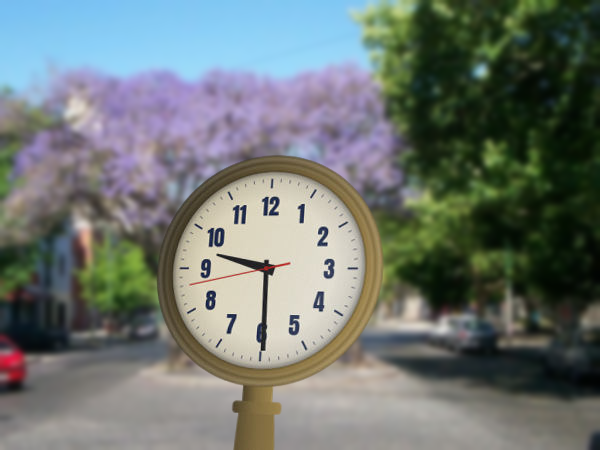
9:29:43
